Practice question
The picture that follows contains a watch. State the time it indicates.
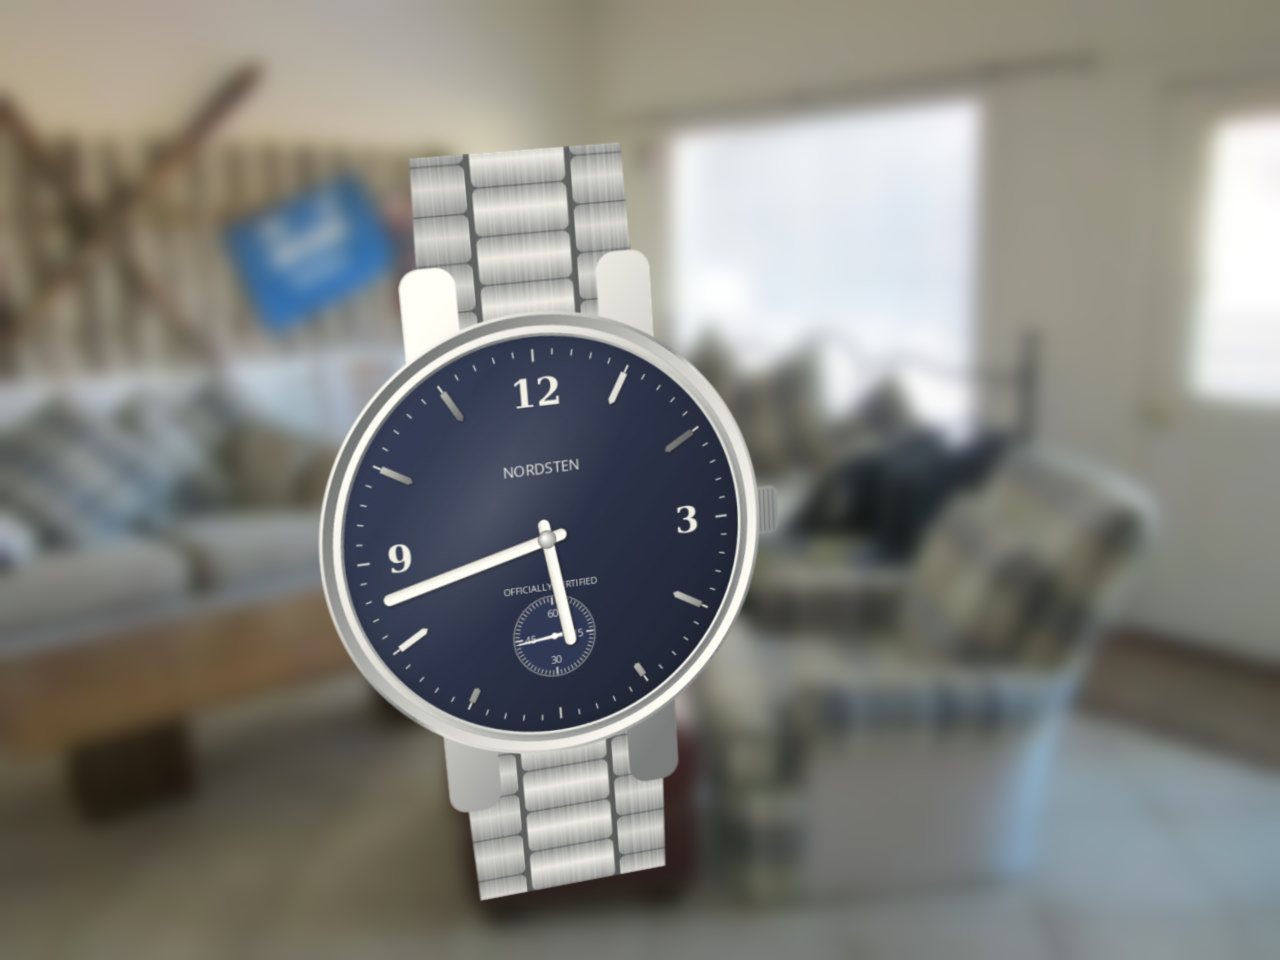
5:42:44
